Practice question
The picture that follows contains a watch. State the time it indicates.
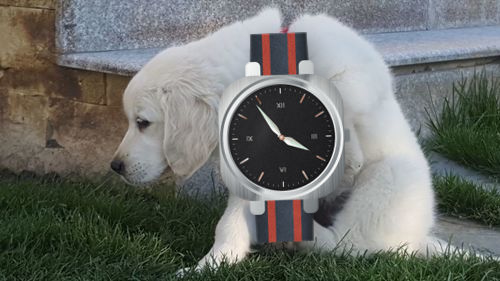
3:54
